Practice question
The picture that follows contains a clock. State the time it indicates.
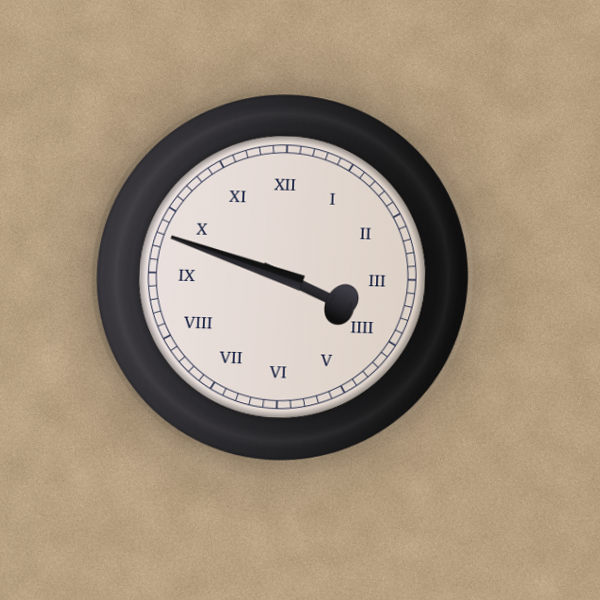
3:48
